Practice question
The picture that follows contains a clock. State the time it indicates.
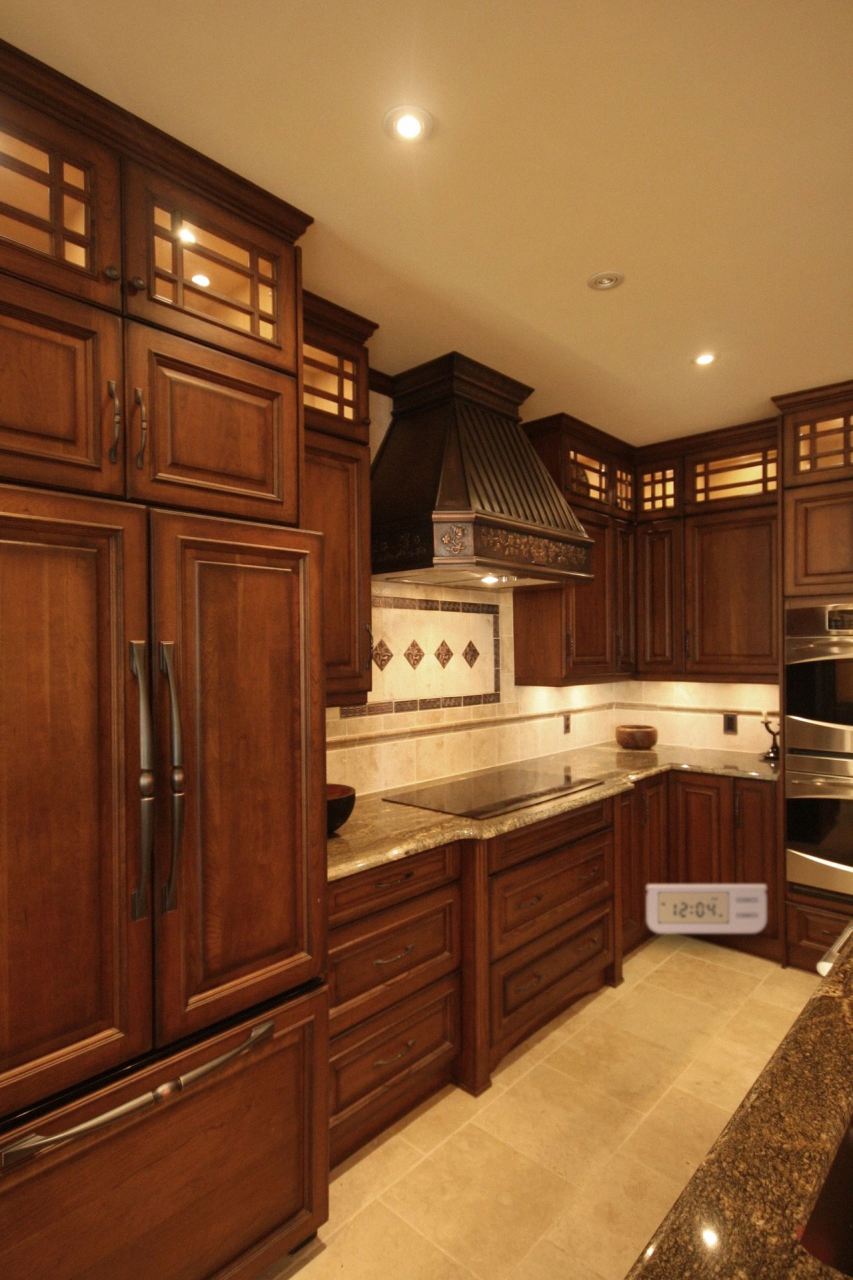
12:04
